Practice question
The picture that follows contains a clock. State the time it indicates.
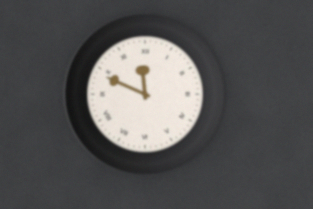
11:49
